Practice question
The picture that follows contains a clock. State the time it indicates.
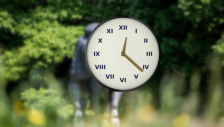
12:22
